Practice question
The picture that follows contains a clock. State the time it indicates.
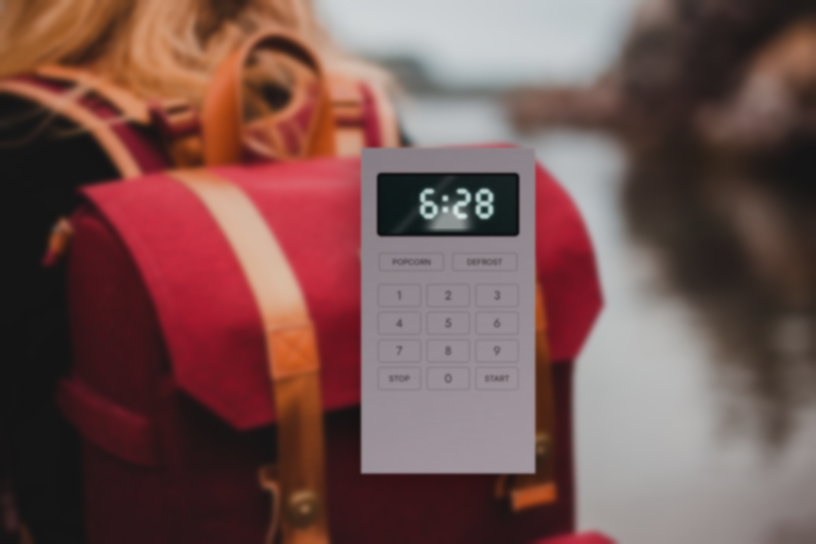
6:28
